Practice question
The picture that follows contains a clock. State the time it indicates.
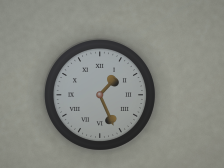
1:26
